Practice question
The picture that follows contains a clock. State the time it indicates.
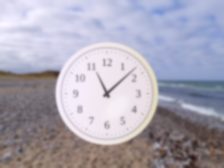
11:08
